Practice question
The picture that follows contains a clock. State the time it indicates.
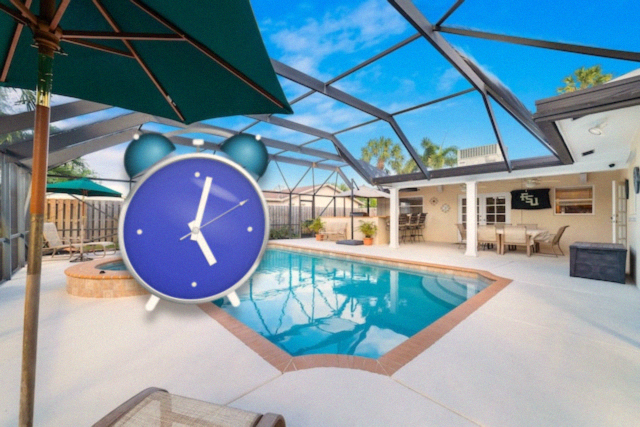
5:02:10
